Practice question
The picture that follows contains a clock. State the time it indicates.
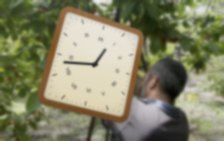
12:43
